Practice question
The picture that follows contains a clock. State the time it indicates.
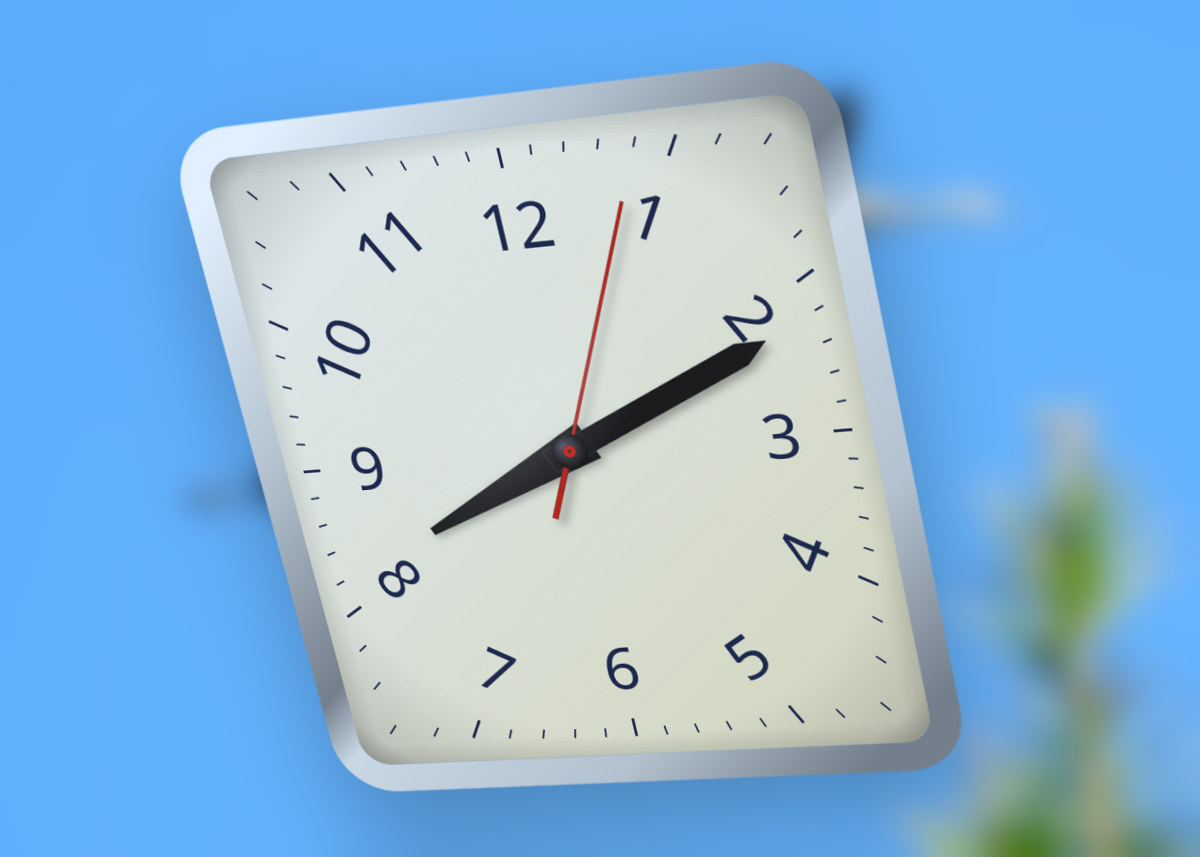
8:11:04
